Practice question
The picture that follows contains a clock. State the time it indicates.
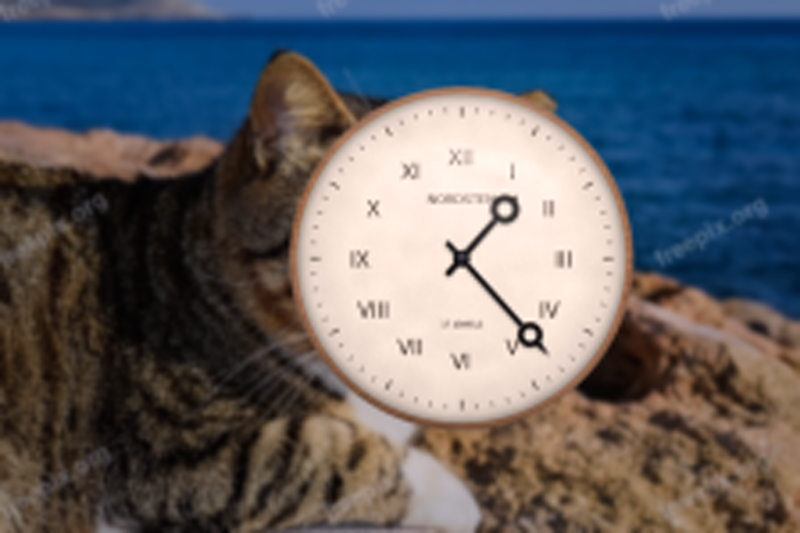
1:23
